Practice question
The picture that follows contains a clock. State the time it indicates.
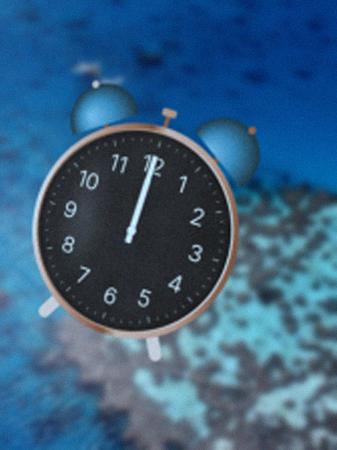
12:00
